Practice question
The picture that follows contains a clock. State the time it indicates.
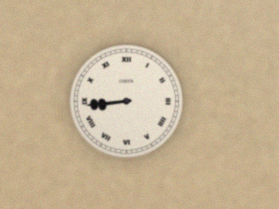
8:44
